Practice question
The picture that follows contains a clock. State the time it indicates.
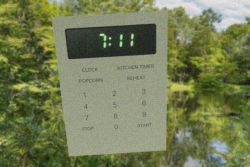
7:11
